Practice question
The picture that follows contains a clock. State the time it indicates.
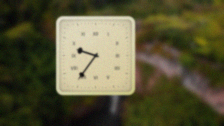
9:36
